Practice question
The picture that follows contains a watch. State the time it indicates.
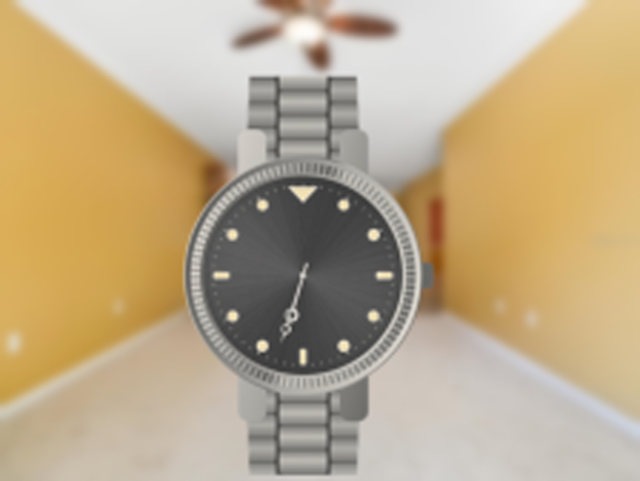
6:33
